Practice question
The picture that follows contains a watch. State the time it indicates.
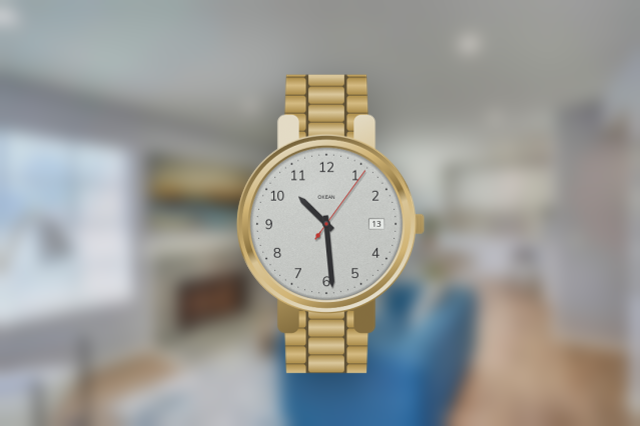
10:29:06
